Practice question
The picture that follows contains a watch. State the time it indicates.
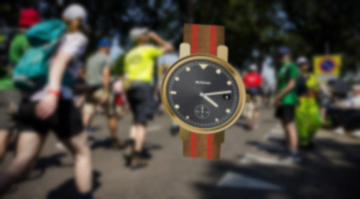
4:13
